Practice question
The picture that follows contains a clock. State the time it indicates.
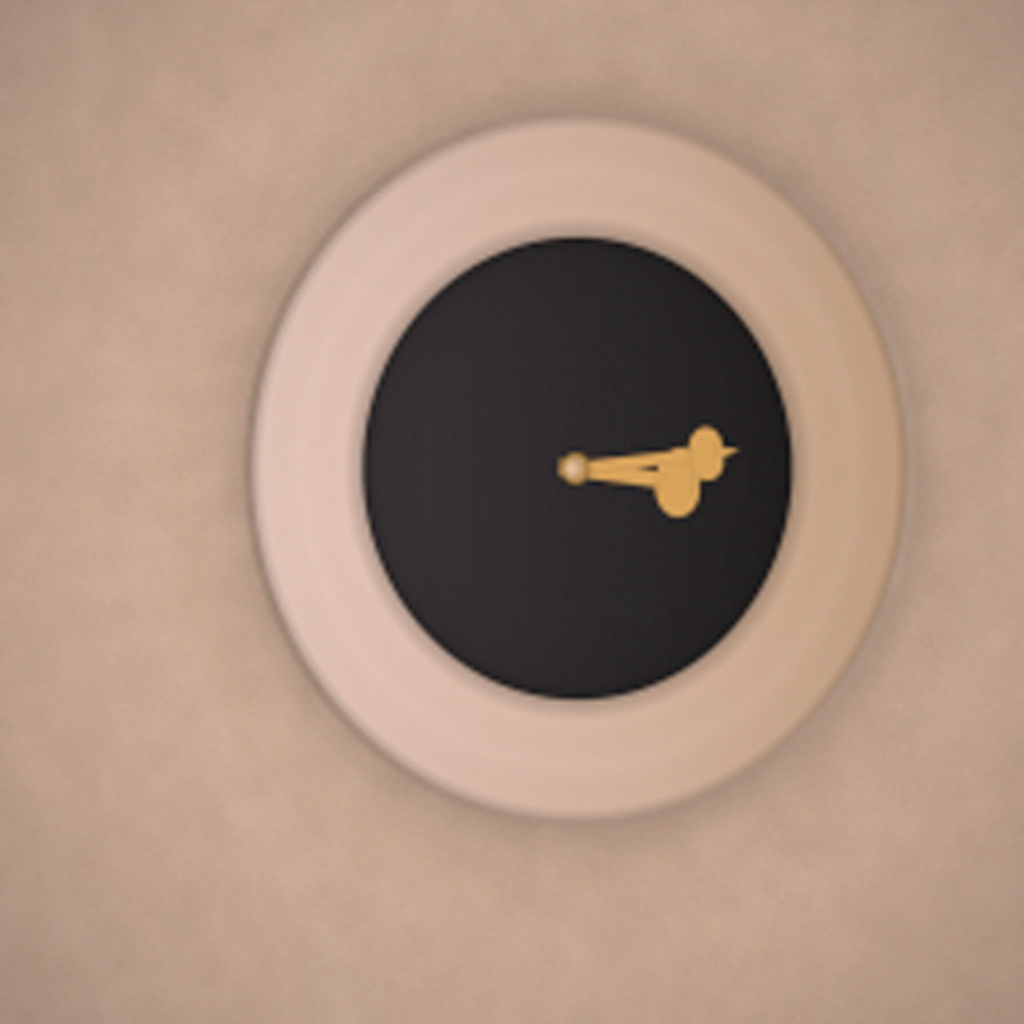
3:14
